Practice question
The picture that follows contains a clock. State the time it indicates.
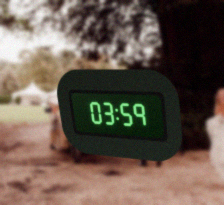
3:59
